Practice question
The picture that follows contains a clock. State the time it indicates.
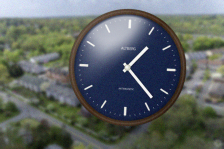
1:23
